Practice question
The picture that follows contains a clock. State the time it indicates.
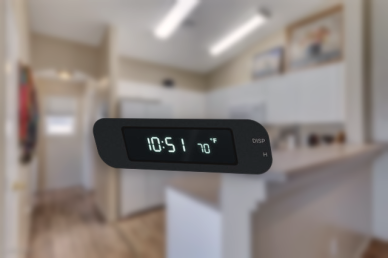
10:51
